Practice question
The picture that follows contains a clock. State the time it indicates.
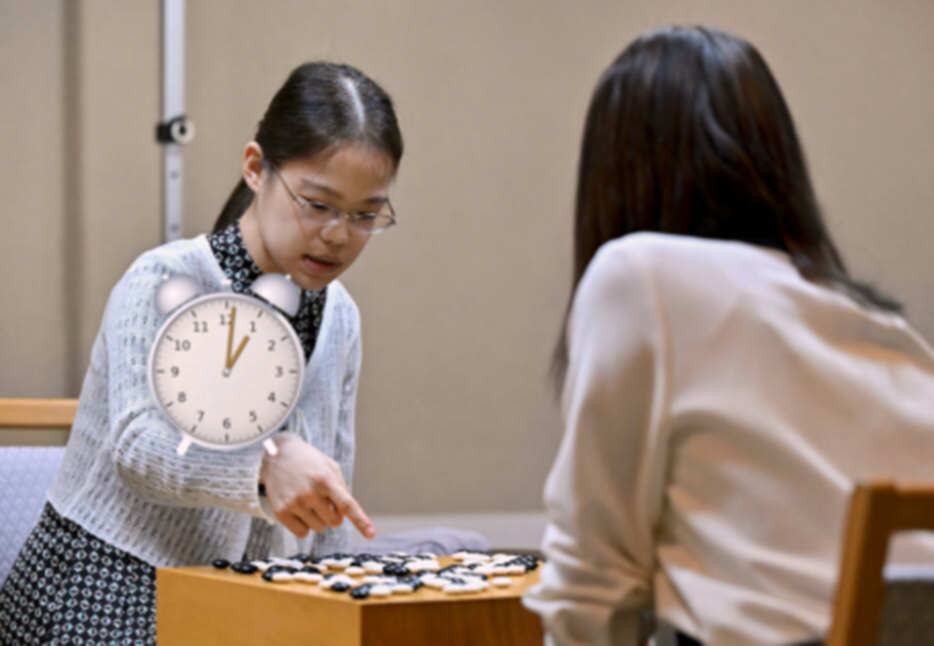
1:01
